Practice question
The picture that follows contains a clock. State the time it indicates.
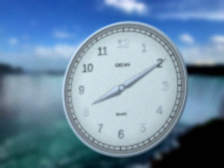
8:10
